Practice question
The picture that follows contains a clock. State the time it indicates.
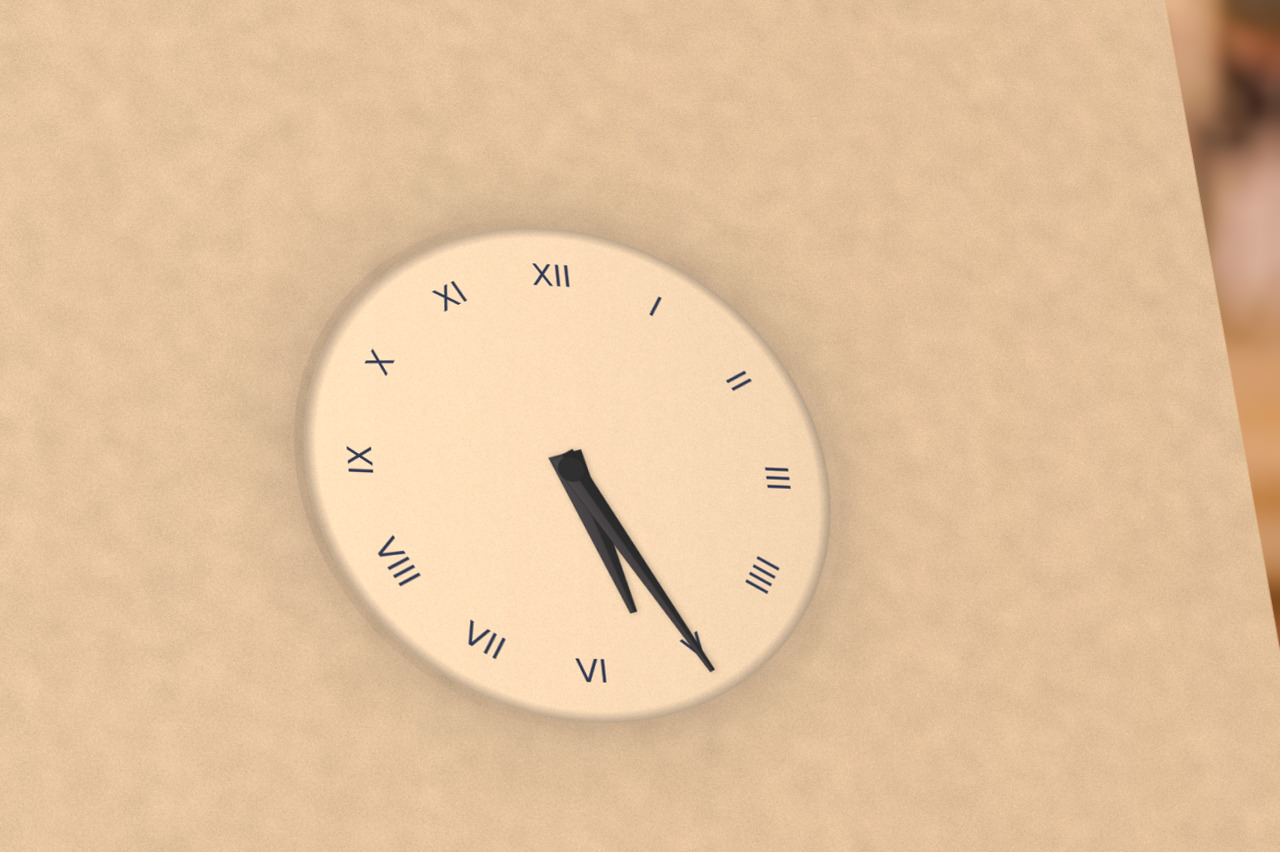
5:25
